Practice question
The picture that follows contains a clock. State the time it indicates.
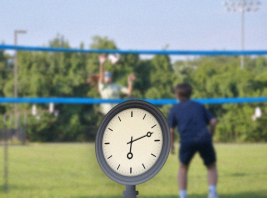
6:12
